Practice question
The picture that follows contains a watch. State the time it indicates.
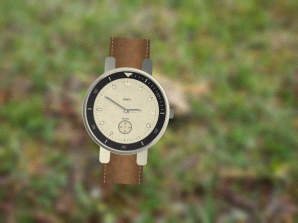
2:50
